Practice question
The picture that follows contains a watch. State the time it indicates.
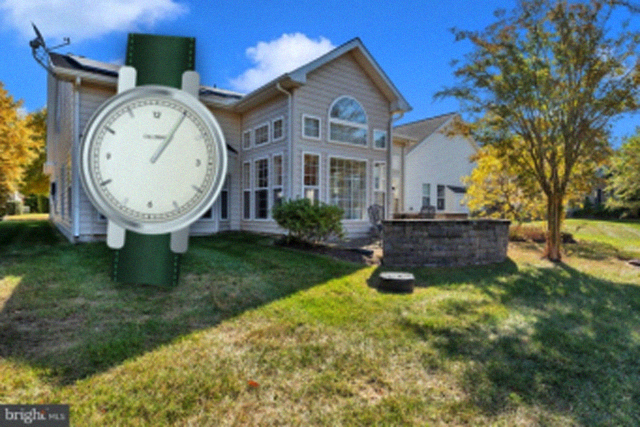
1:05
